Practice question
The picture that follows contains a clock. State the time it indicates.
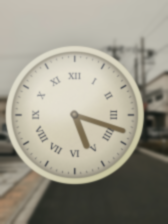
5:18
